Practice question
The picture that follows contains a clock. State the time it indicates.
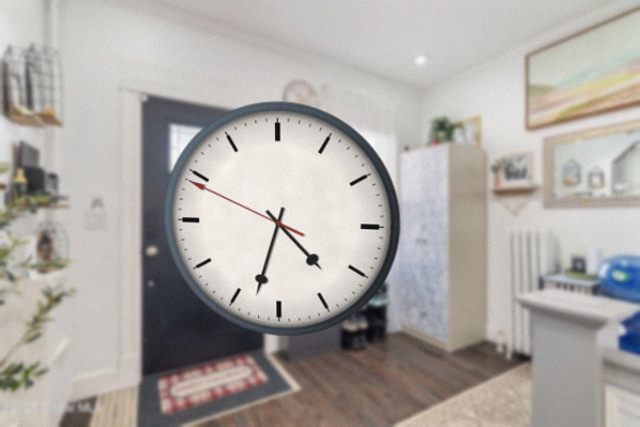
4:32:49
